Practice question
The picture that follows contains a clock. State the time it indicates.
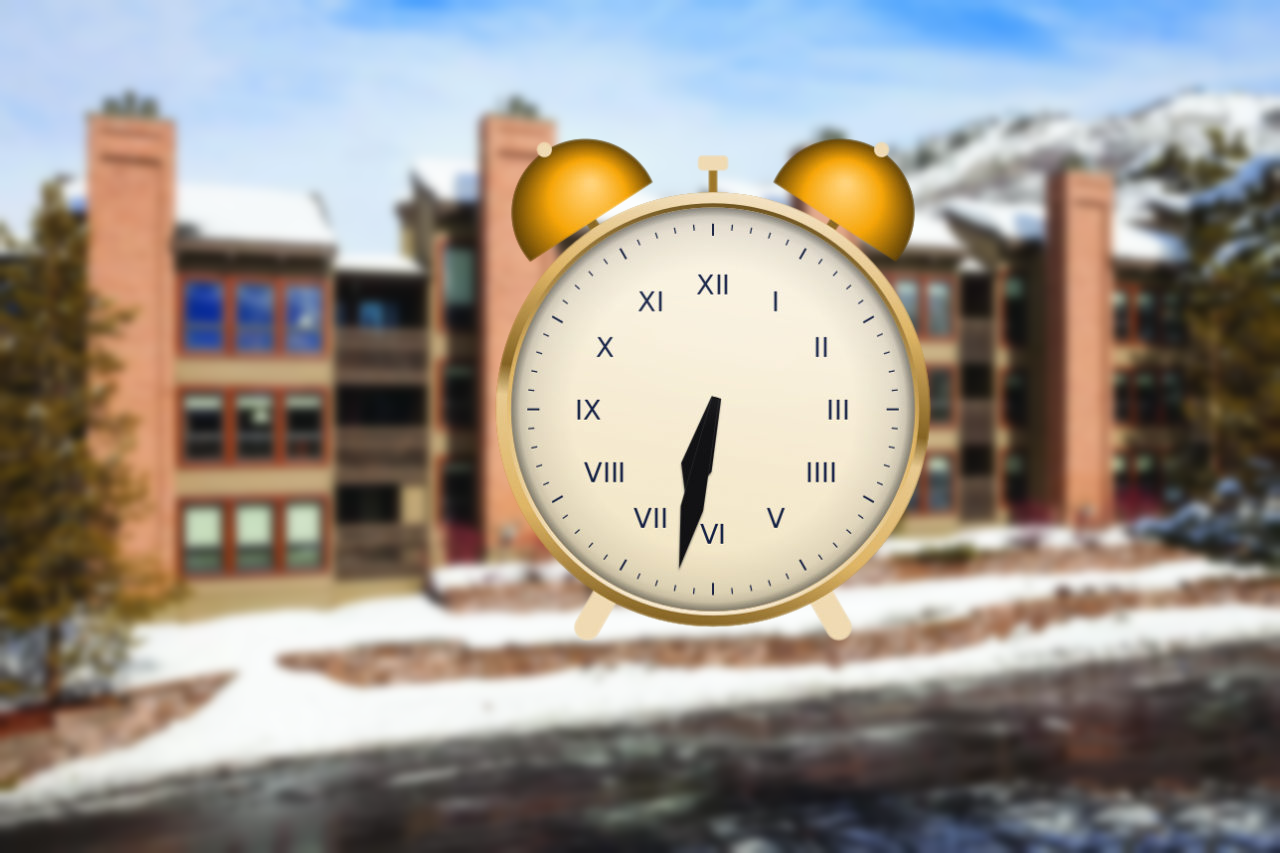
6:32
